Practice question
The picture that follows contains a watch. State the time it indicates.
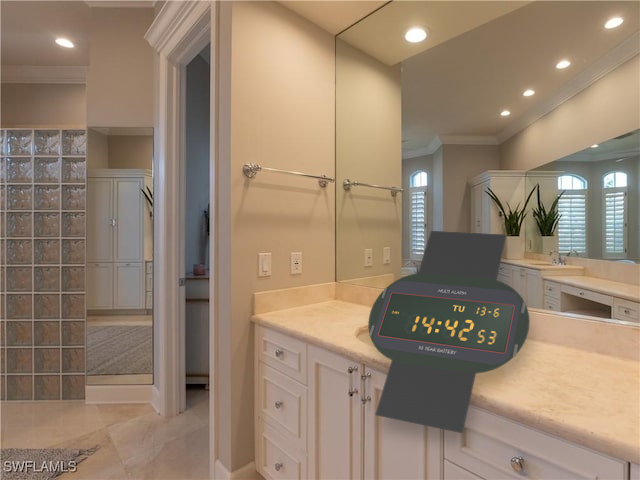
14:42:53
